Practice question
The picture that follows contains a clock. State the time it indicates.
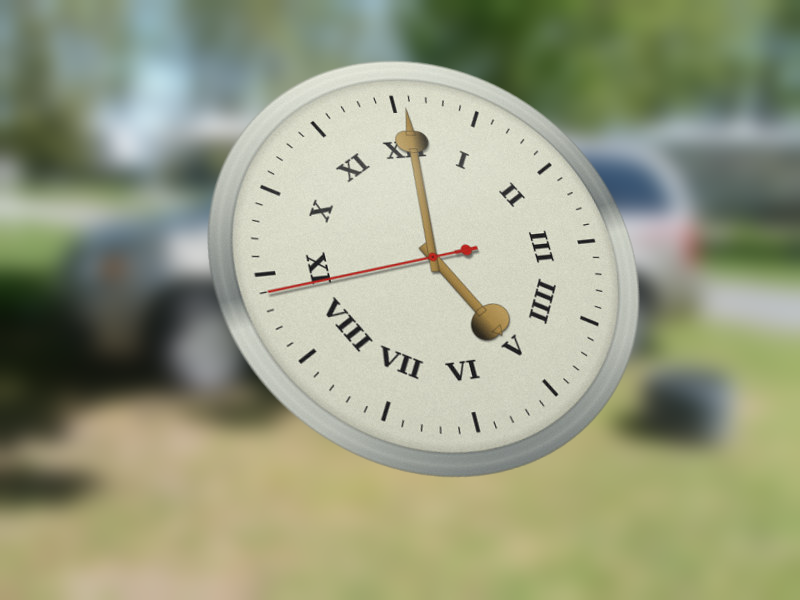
5:00:44
